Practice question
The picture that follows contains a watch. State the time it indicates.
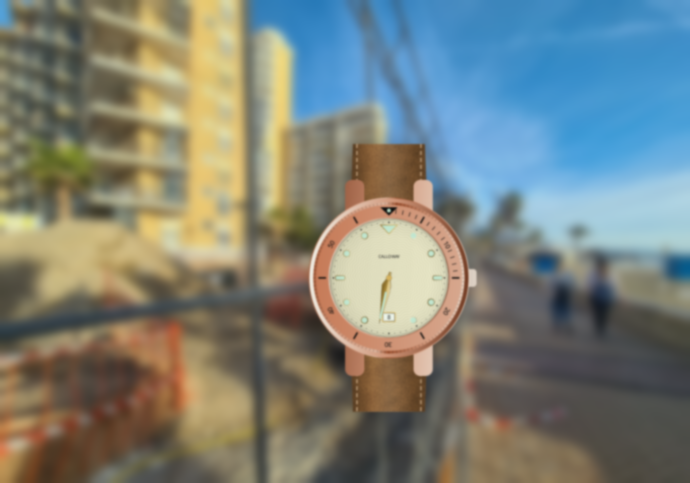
6:32
